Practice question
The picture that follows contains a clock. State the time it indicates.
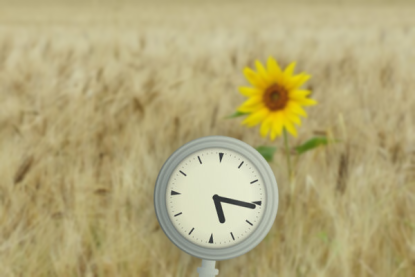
5:16
